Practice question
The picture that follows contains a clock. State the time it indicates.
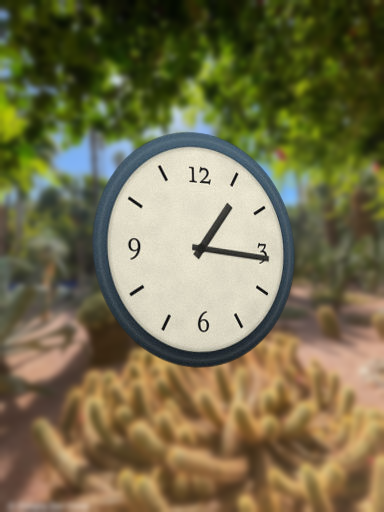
1:16
